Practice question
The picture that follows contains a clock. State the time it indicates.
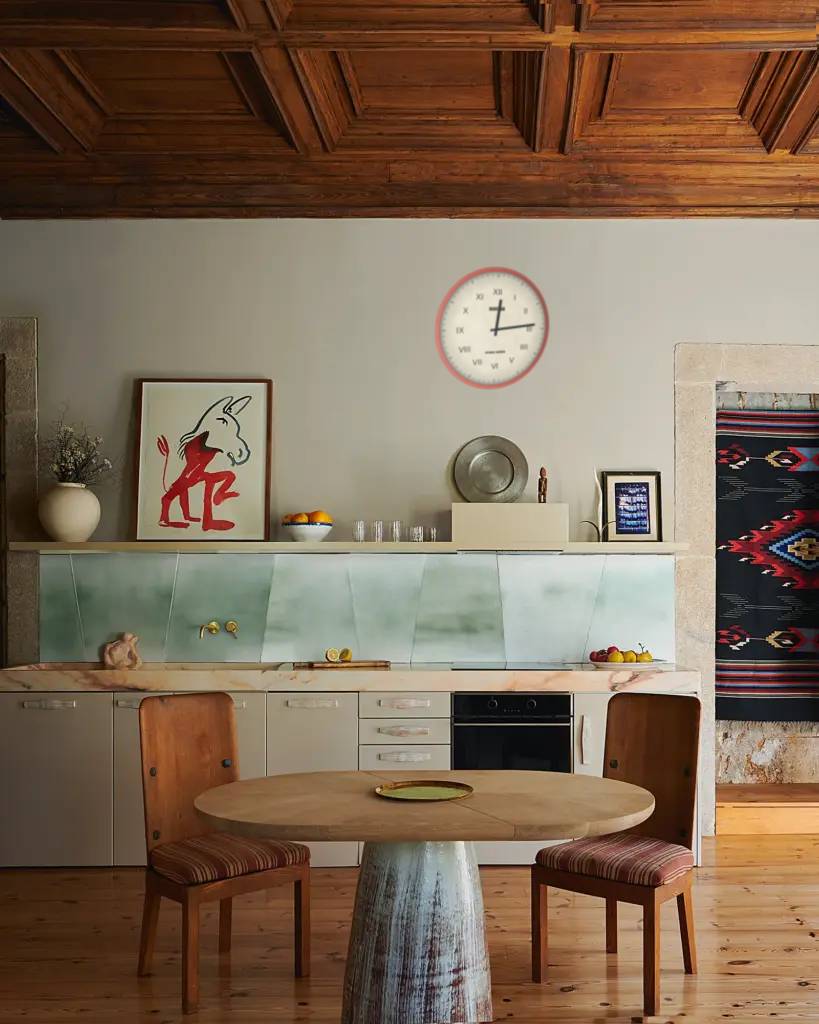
12:14
